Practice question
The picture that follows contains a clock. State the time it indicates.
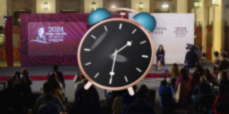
1:30
